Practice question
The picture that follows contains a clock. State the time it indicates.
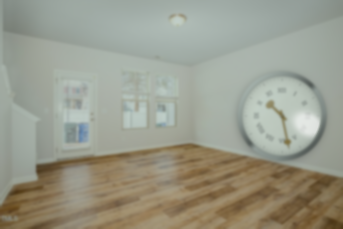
10:28
